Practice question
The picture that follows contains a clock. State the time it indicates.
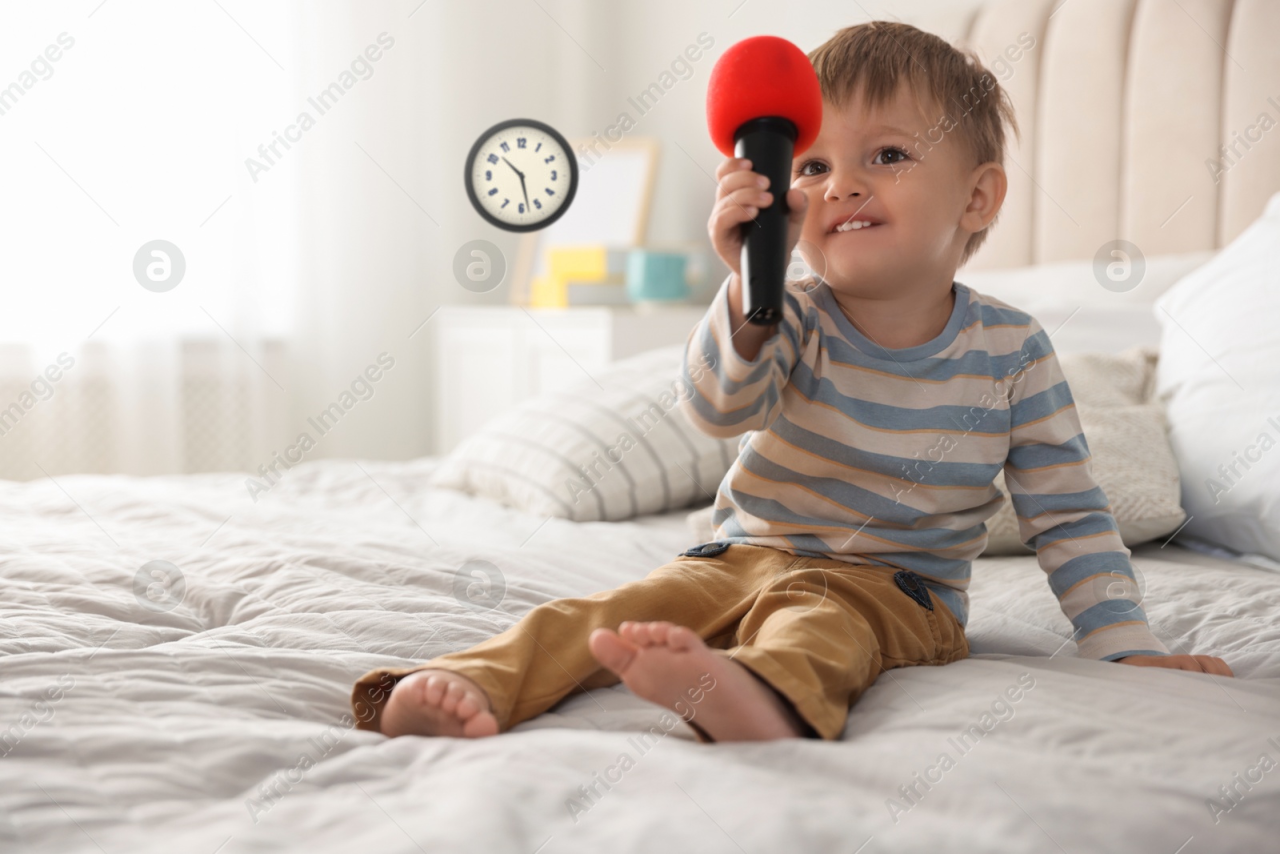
10:28
